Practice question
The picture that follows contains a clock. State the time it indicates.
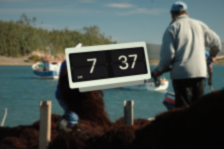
7:37
